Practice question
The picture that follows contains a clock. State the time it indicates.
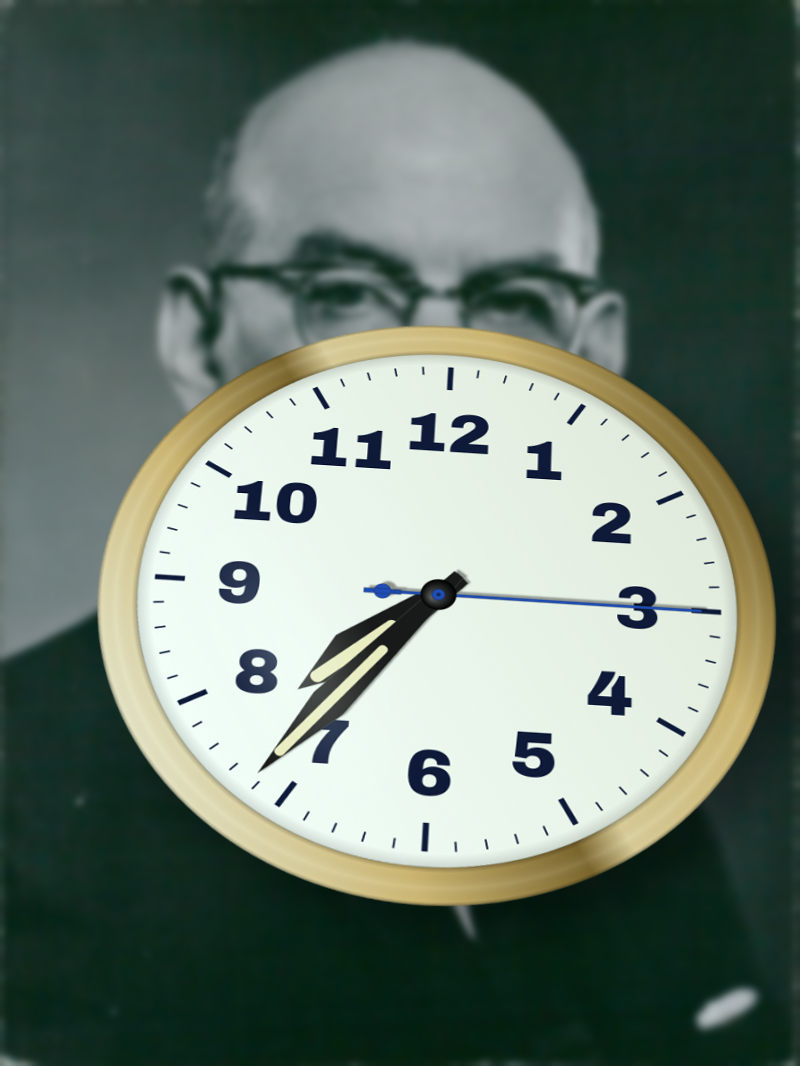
7:36:15
